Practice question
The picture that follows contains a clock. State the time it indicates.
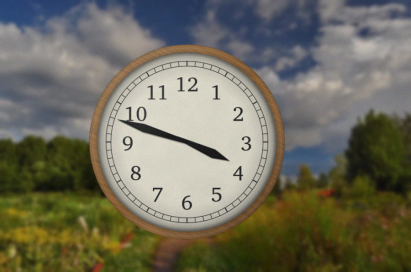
3:48
